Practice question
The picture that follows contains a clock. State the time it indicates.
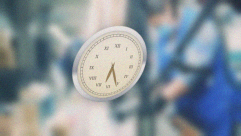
6:26
